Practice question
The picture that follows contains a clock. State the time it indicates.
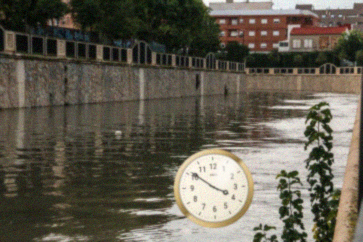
3:51
